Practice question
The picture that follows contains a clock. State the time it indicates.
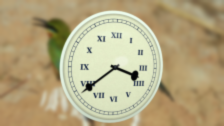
3:39
